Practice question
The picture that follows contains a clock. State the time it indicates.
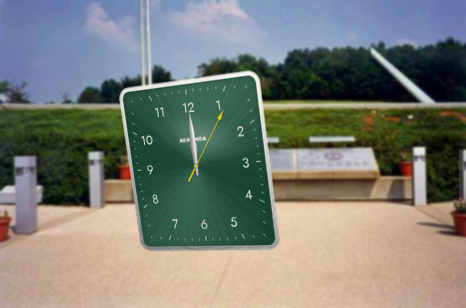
12:00:06
